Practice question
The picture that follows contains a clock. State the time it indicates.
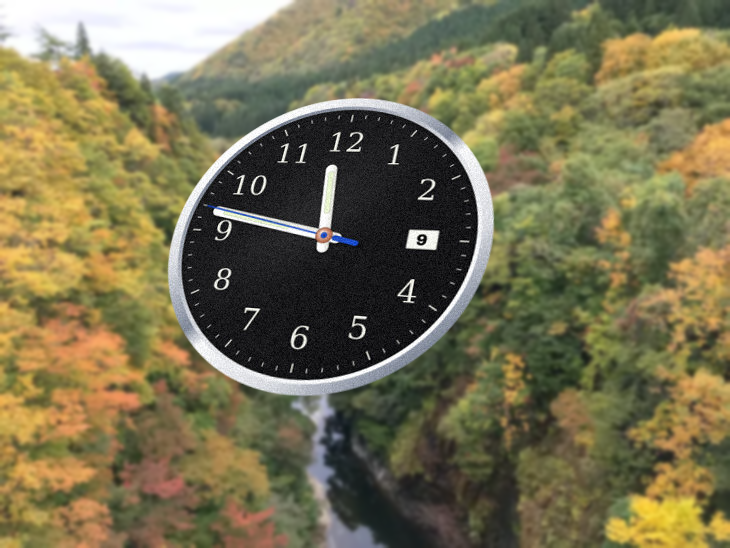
11:46:47
